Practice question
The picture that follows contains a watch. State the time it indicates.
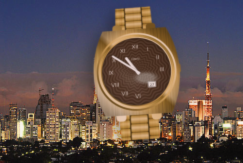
10:51
